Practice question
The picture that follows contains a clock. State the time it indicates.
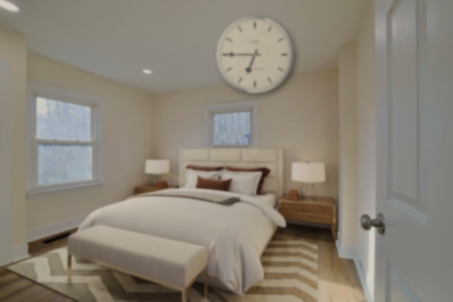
6:45
